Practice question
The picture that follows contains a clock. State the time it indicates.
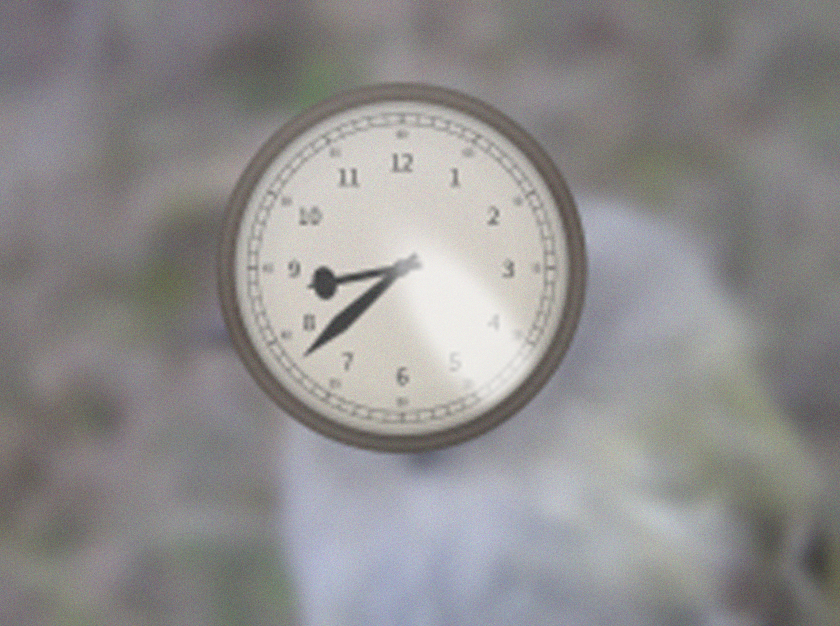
8:38
